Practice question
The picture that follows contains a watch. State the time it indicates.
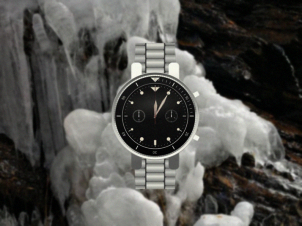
12:05
